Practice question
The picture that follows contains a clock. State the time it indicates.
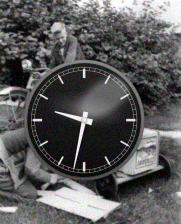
9:32
